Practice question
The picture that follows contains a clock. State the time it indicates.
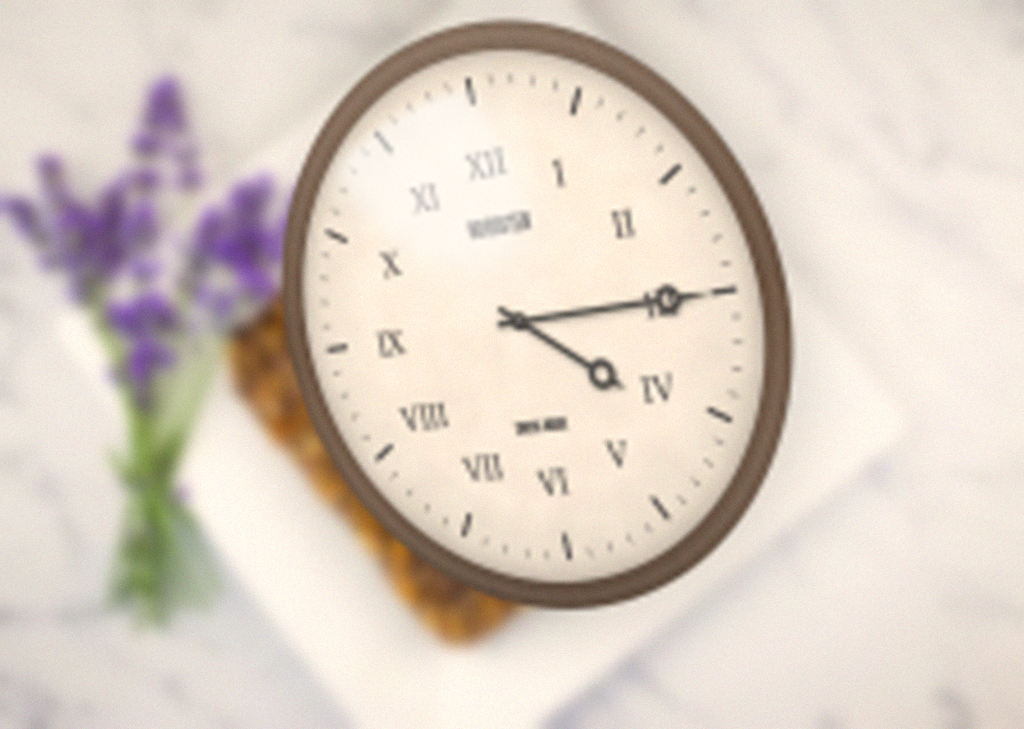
4:15
